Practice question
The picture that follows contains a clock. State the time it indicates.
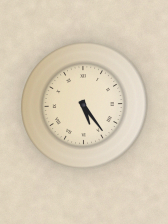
5:24
